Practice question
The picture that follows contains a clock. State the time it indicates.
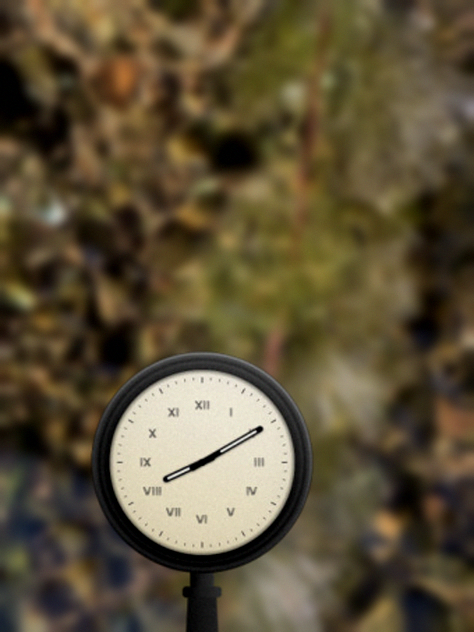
8:10
